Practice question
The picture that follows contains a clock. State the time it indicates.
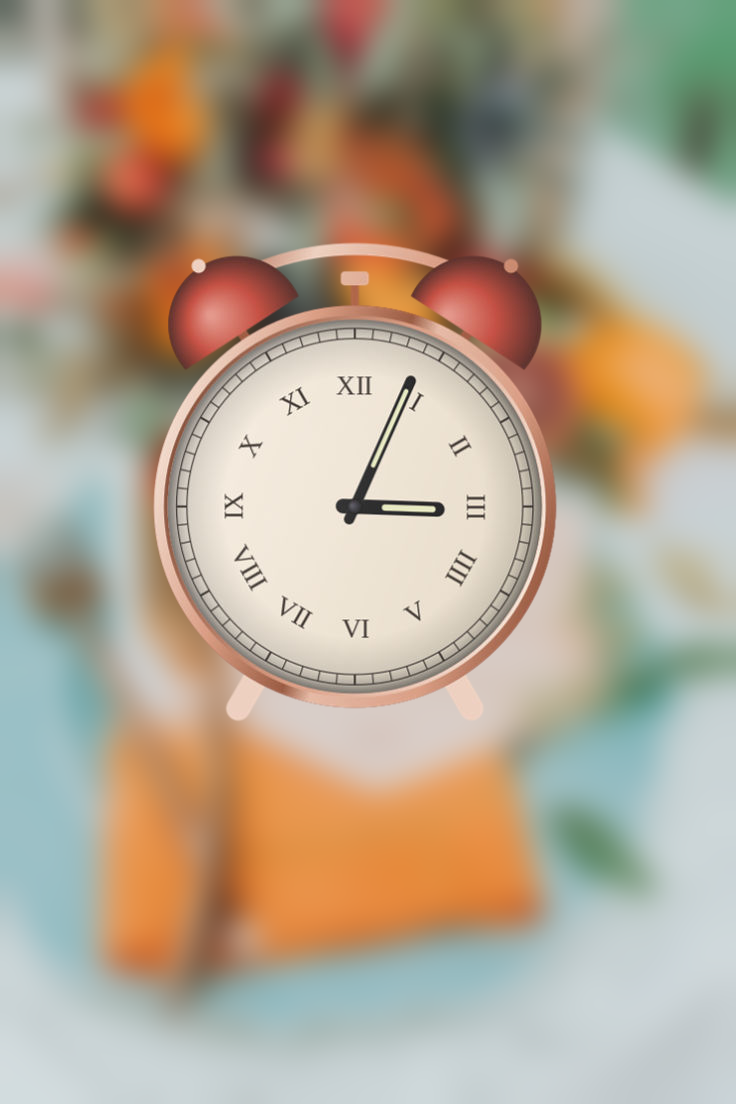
3:04
